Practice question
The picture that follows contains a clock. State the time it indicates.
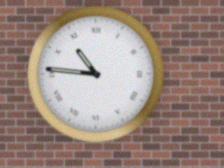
10:46
